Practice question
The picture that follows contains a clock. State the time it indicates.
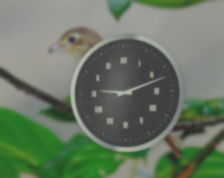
9:12
